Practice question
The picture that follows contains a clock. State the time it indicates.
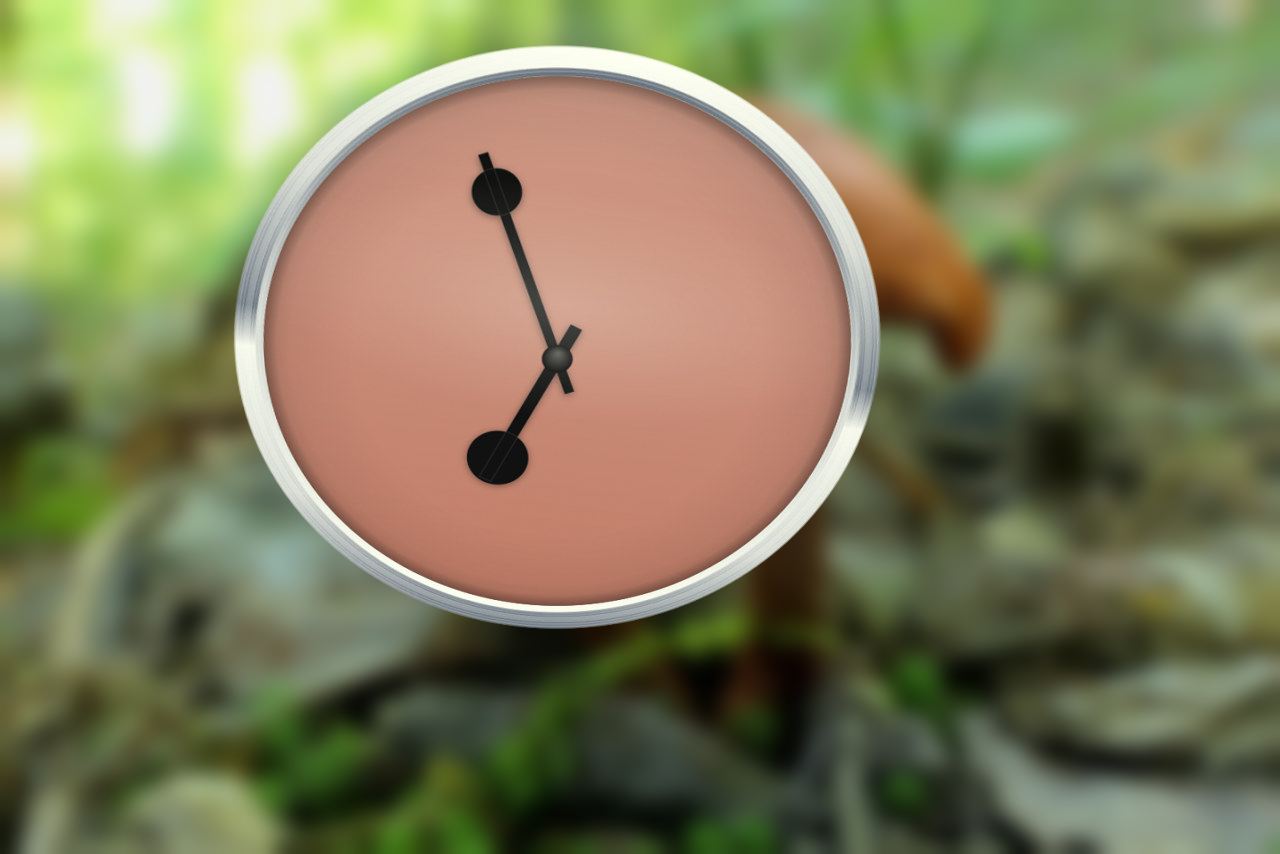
6:57
